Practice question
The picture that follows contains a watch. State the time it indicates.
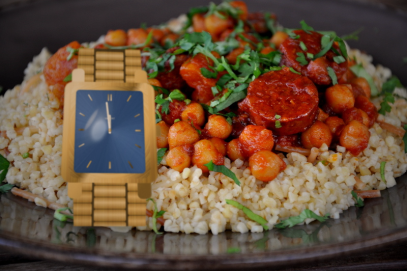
11:59
